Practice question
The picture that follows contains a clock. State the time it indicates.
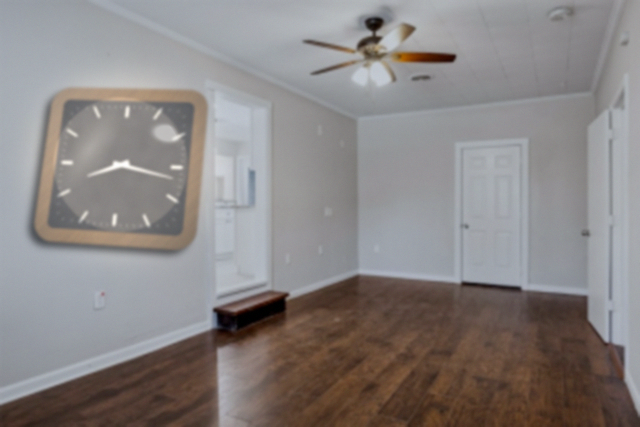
8:17
